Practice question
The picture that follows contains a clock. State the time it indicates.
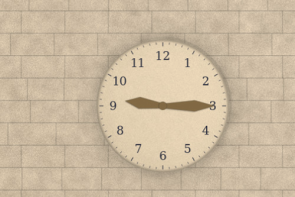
9:15
